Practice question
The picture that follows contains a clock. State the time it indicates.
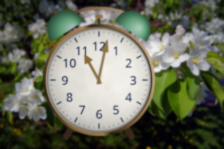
11:02
